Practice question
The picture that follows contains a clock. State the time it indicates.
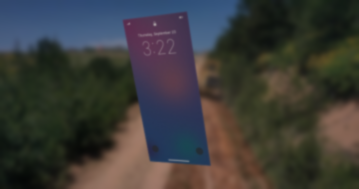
3:22
